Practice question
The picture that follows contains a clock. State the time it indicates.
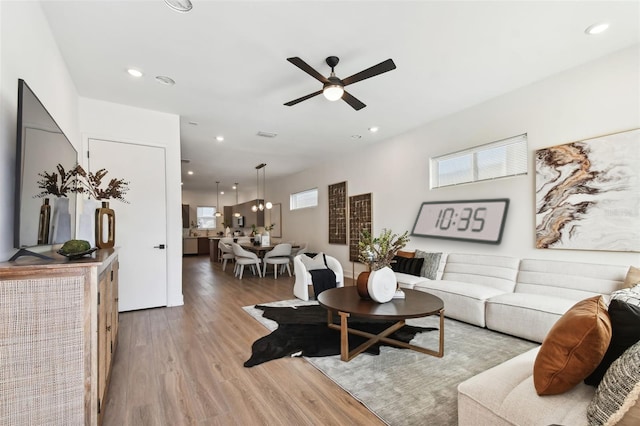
10:35
